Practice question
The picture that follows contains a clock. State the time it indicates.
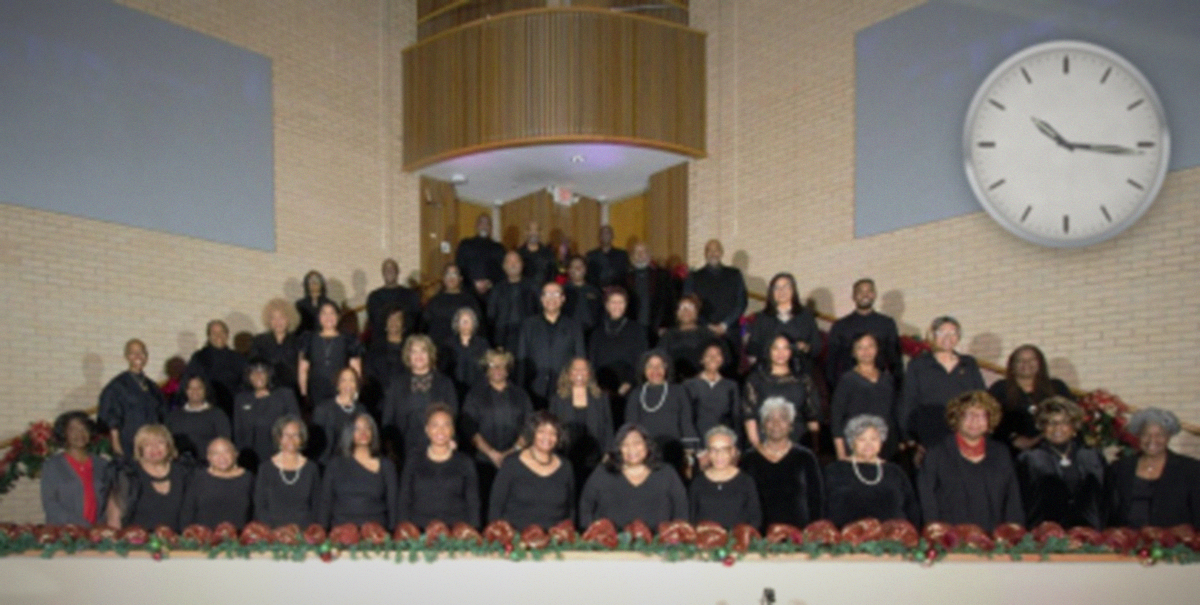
10:16
